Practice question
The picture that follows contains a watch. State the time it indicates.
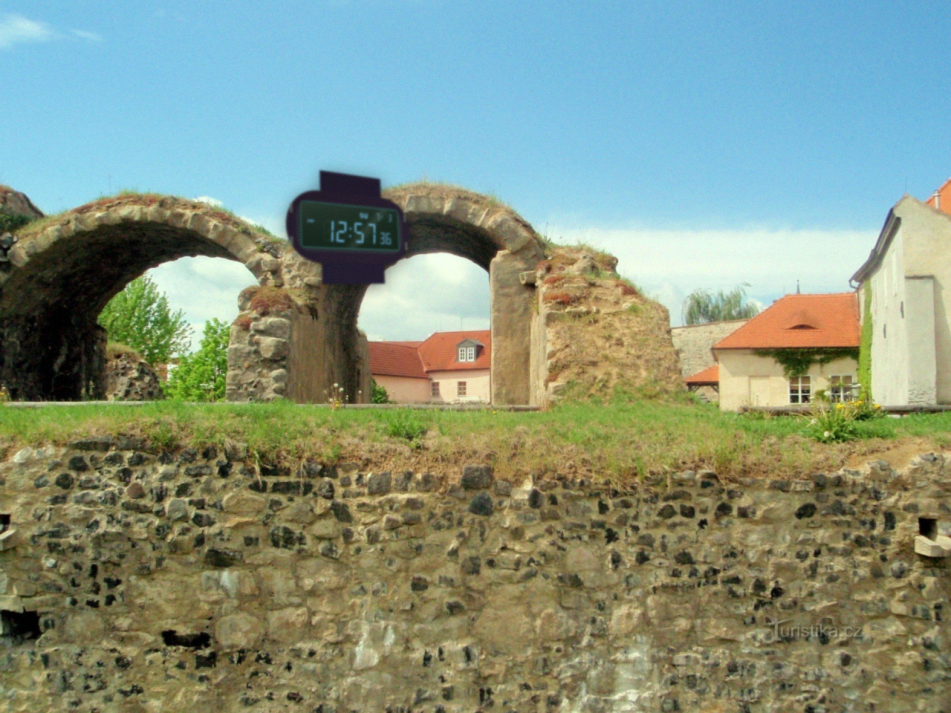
12:57
